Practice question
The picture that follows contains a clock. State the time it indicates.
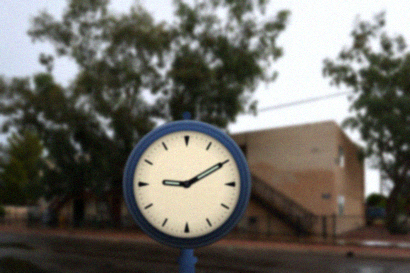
9:10
